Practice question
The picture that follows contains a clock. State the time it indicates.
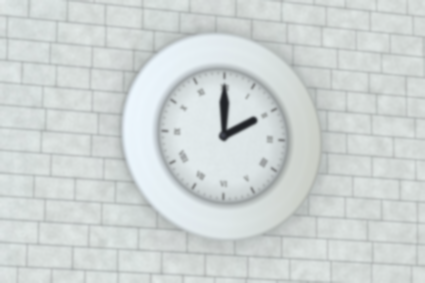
2:00
